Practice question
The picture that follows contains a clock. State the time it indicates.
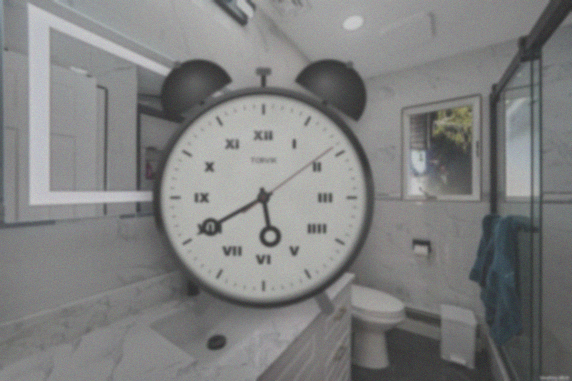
5:40:09
